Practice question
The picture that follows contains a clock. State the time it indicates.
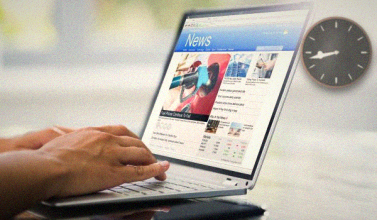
8:43
